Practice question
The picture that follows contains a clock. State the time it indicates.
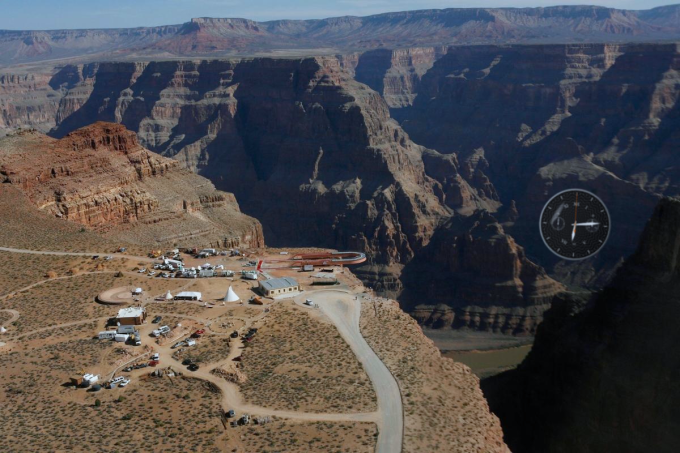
6:14
